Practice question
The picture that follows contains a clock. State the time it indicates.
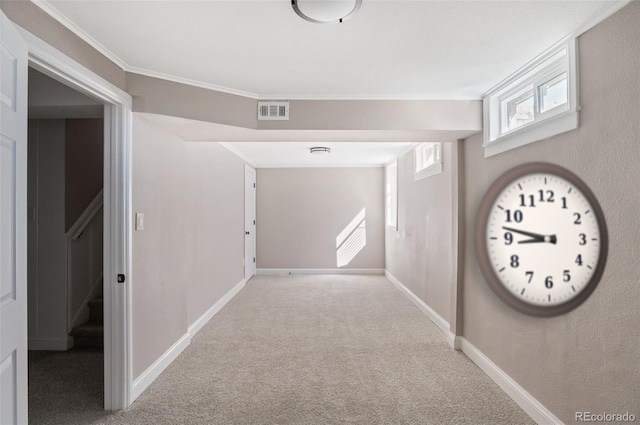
8:47
